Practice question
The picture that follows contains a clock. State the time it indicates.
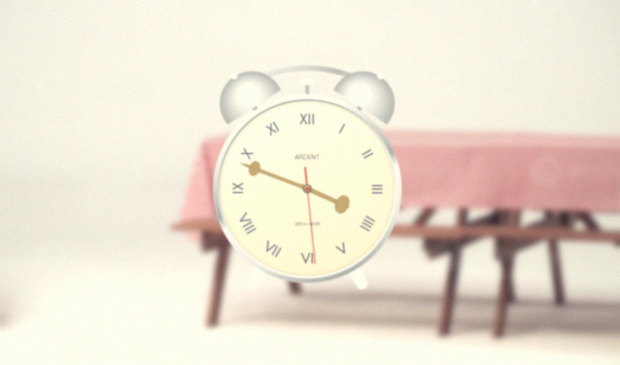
3:48:29
